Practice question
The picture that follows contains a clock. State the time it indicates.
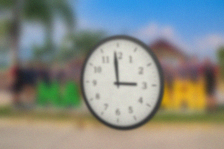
2:59
